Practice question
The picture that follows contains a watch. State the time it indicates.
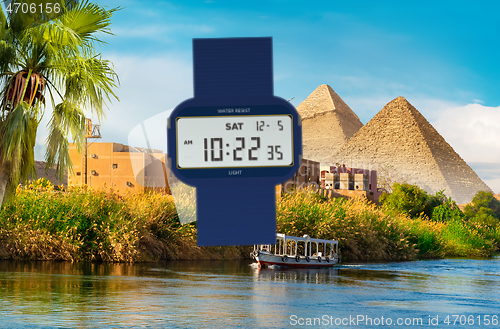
10:22:35
